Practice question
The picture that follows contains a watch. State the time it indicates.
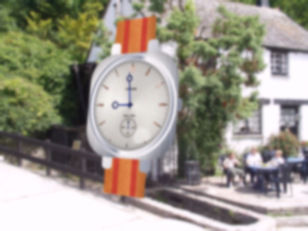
8:59
